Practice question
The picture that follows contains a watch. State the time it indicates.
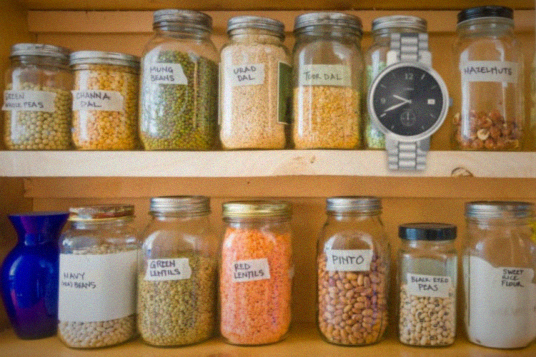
9:41
